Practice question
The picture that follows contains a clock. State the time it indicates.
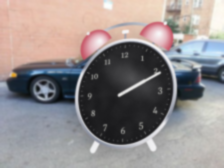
2:11
